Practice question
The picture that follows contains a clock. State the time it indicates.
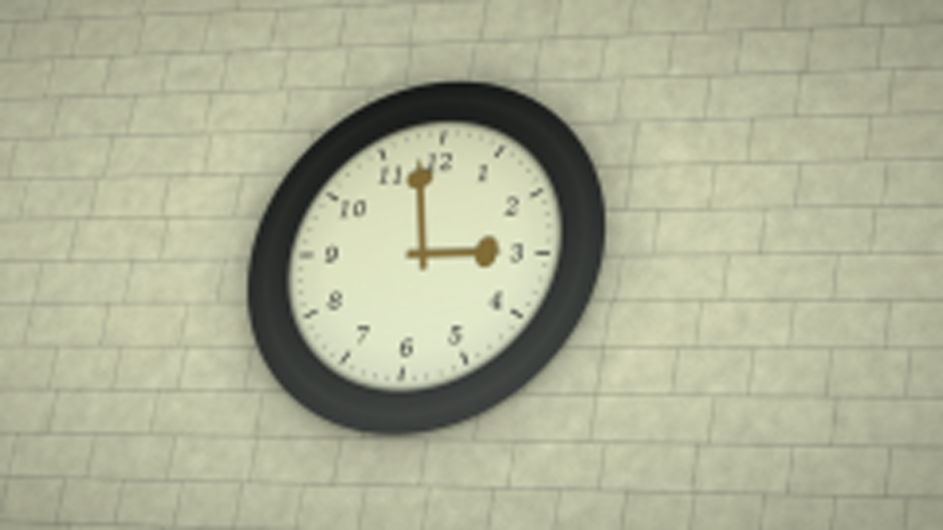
2:58
